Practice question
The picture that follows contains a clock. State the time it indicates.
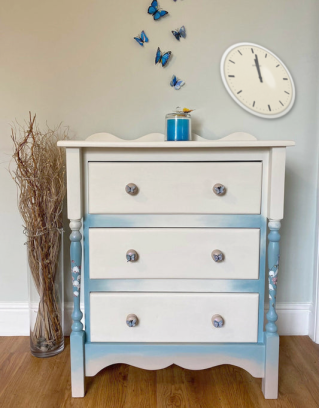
12:01
